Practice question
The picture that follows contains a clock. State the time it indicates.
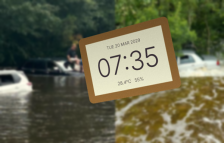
7:35
